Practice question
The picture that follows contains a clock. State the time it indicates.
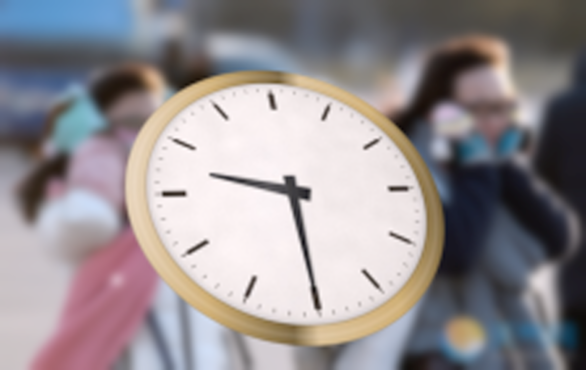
9:30
